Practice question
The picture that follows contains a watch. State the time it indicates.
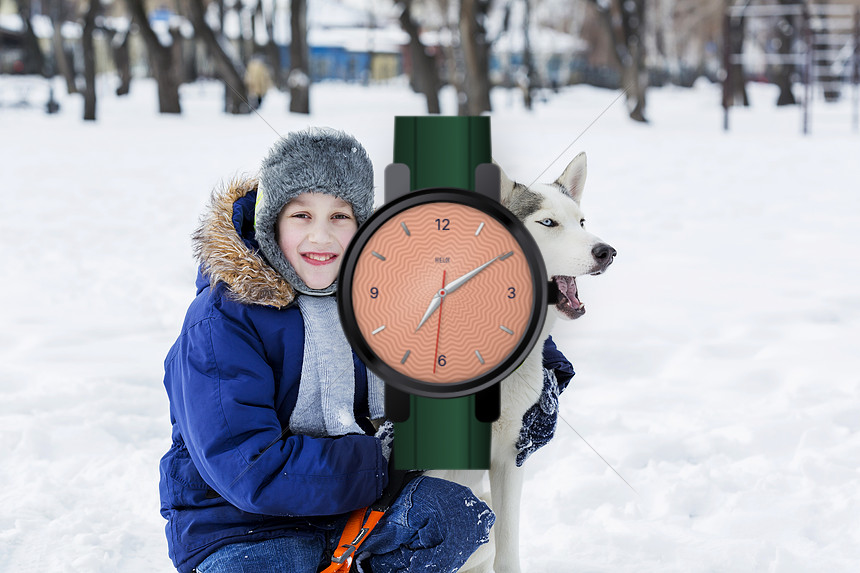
7:09:31
